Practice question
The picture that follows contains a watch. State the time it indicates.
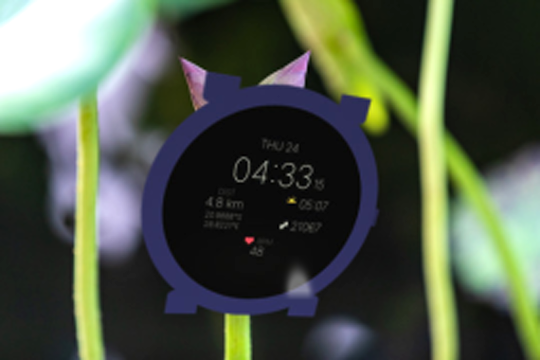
4:33
